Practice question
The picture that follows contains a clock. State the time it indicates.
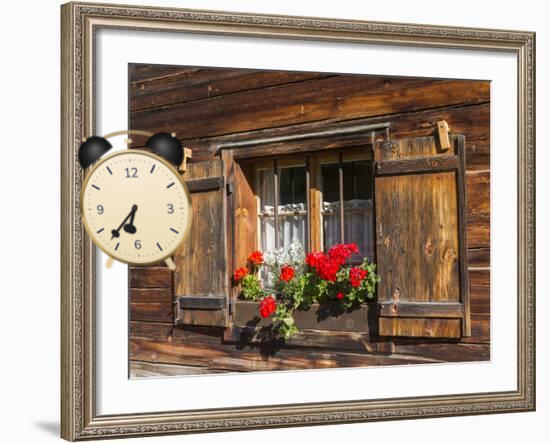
6:37
